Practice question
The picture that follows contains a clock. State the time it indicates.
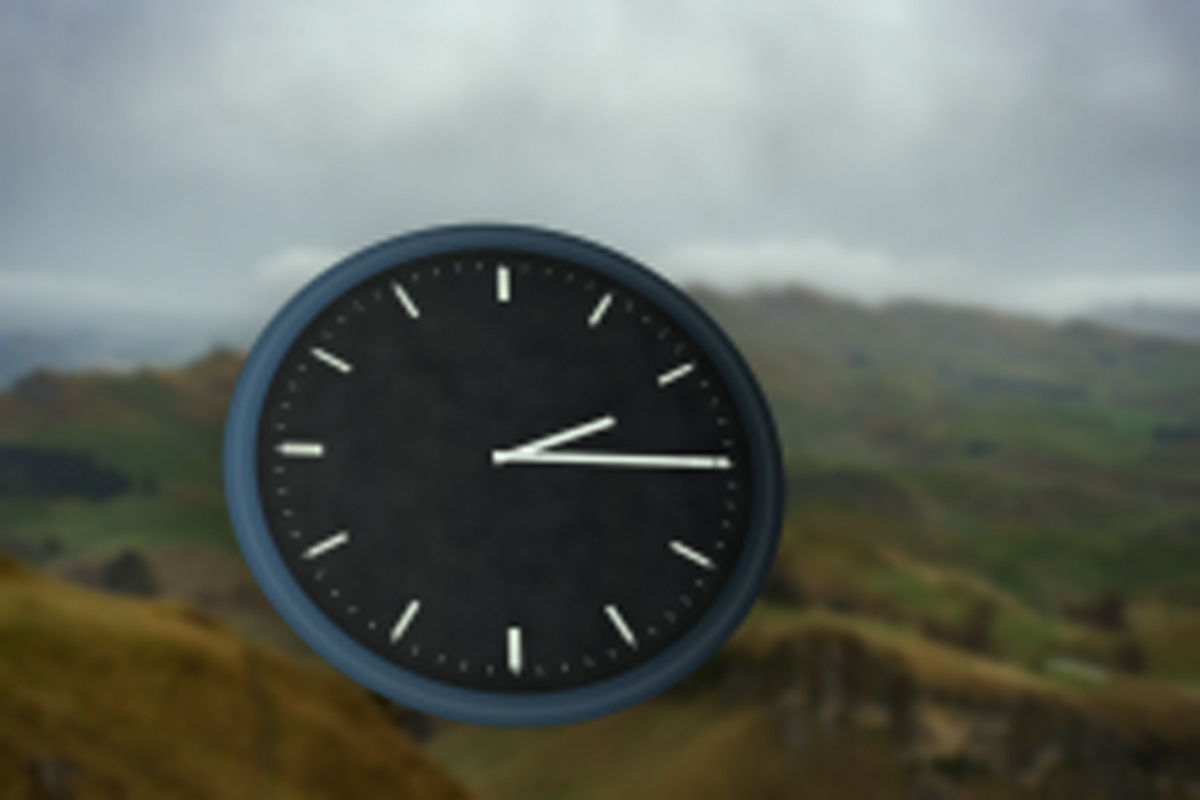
2:15
